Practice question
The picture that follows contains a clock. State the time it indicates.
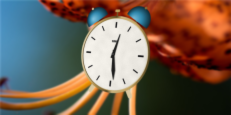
12:29
